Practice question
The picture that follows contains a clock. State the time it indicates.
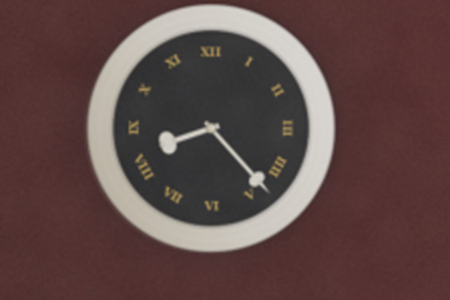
8:23
